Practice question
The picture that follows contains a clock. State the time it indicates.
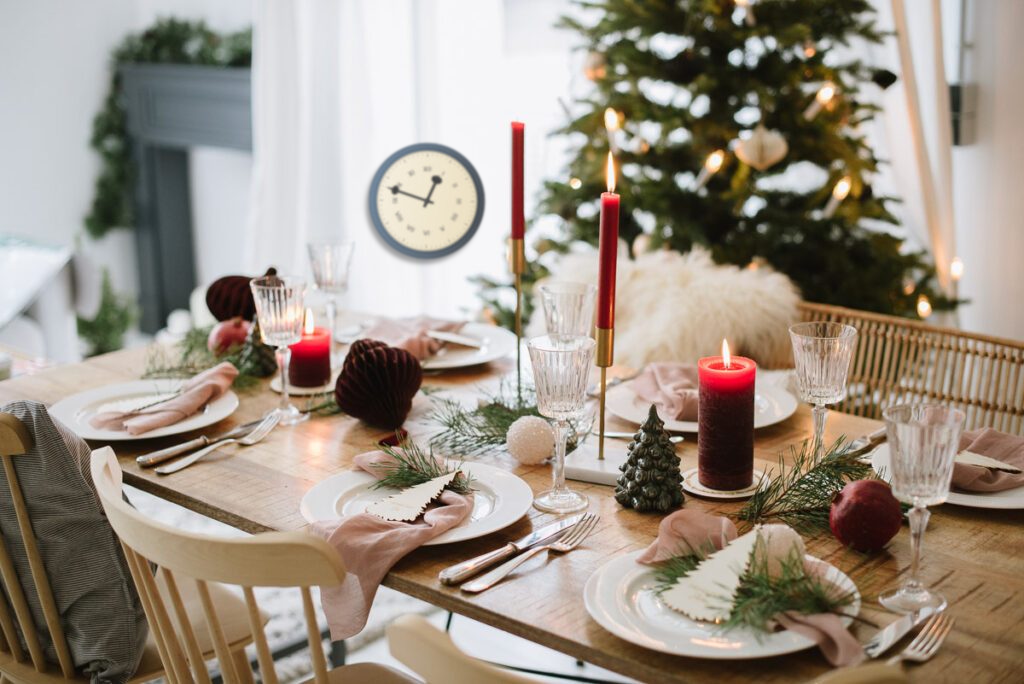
12:48
